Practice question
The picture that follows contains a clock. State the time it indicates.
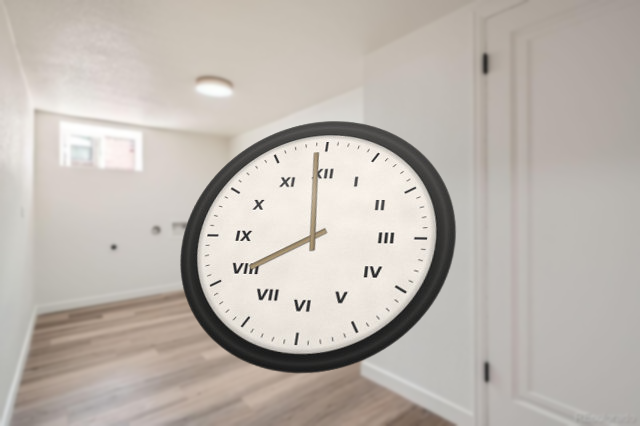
7:59
